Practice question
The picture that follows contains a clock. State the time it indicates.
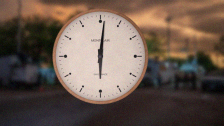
6:01
